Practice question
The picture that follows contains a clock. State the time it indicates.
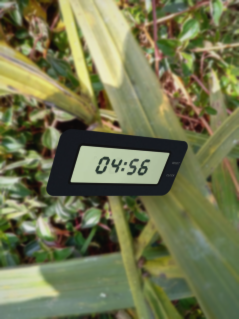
4:56
